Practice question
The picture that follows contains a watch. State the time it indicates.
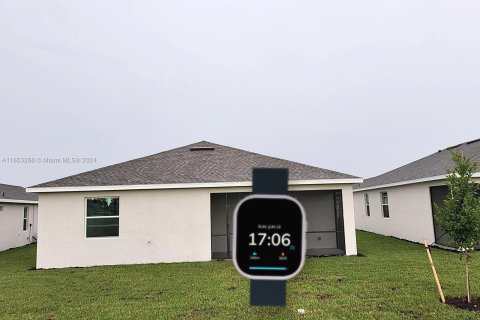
17:06
